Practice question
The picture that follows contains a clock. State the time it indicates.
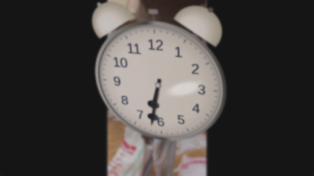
6:32
